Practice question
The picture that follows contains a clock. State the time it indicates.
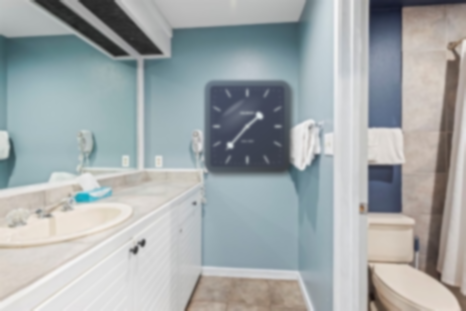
1:37
